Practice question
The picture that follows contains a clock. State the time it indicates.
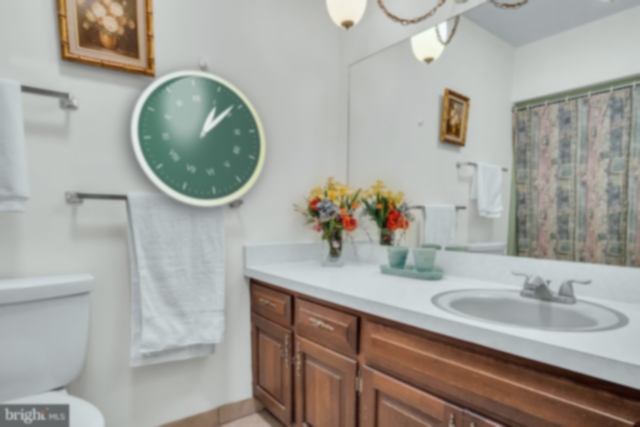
1:09
